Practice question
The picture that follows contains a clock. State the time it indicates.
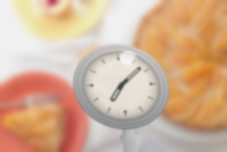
7:08
